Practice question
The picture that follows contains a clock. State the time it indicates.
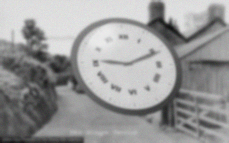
9:11
